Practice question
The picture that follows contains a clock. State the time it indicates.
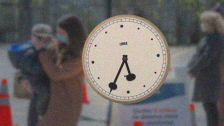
5:35
